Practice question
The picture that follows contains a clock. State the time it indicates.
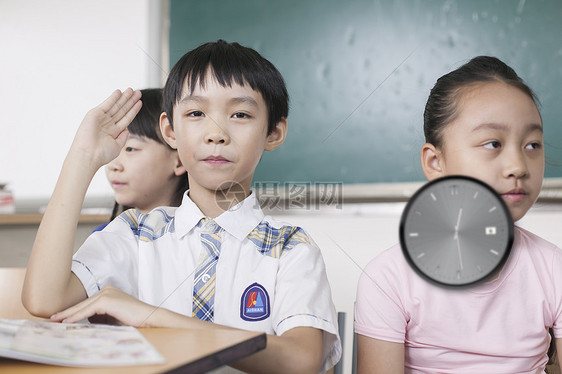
12:29
